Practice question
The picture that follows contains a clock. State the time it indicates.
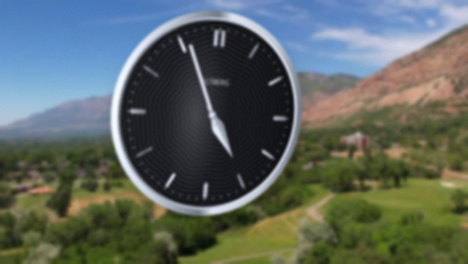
4:56
